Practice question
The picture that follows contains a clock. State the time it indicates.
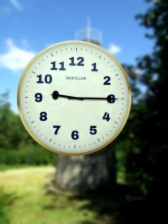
9:15
